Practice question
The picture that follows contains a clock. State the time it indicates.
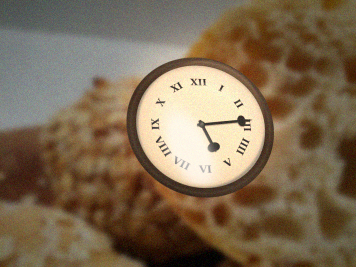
5:14
